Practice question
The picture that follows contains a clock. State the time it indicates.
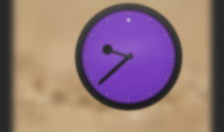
9:38
